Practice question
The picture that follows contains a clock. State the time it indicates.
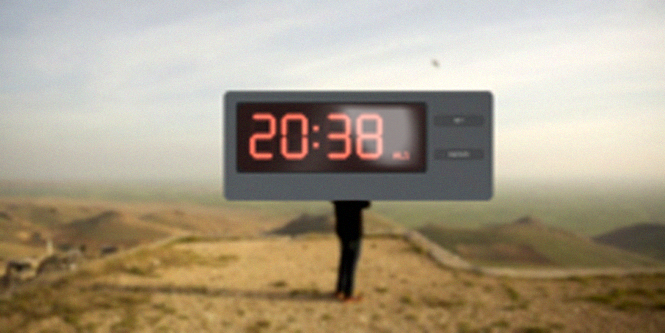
20:38
